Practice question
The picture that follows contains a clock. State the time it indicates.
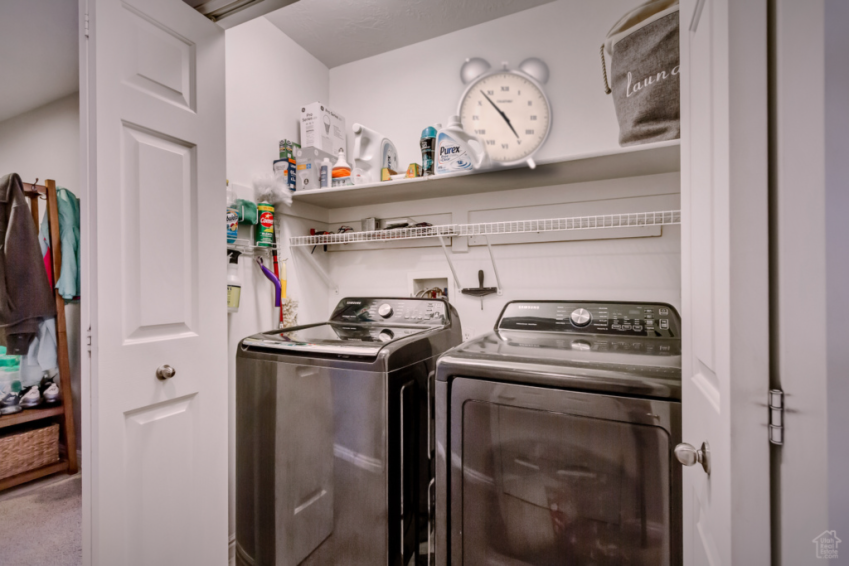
4:53
